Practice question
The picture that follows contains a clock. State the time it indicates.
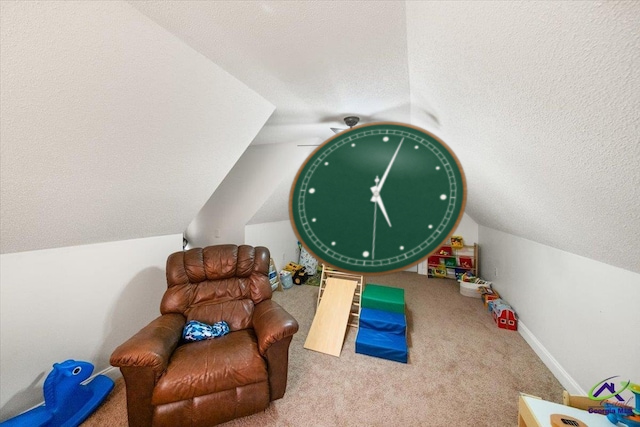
5:02:29
